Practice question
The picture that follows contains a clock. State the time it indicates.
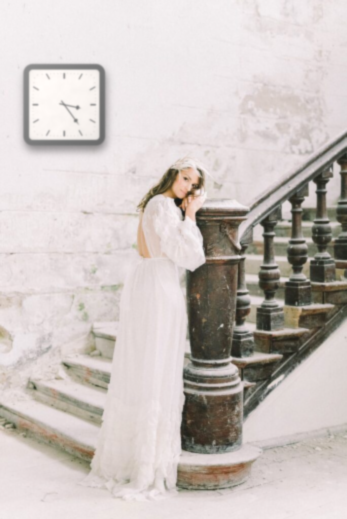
3:24
